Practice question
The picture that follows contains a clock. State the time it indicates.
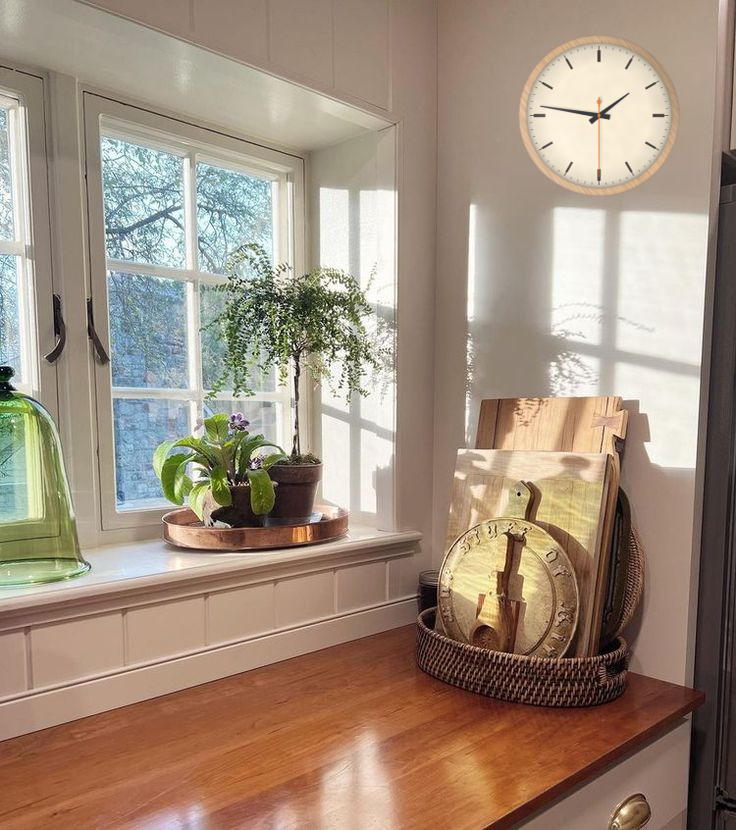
1:46:30
